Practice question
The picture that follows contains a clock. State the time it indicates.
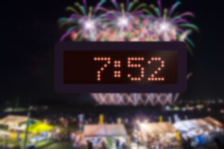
7:52
